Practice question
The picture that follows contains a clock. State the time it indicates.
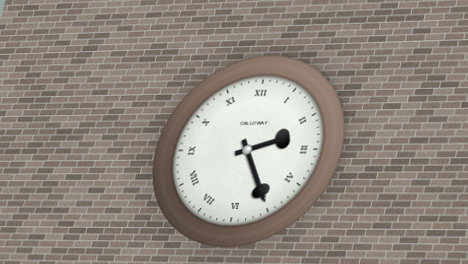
2:25
